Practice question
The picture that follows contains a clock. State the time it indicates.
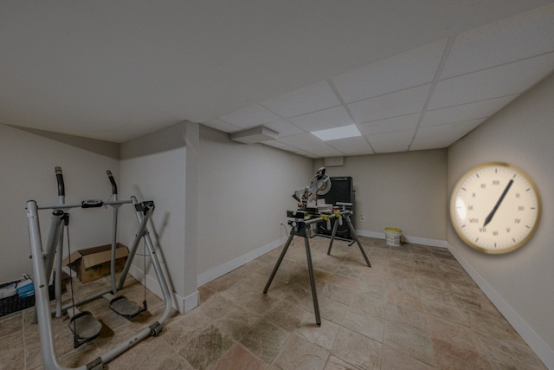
7:05
